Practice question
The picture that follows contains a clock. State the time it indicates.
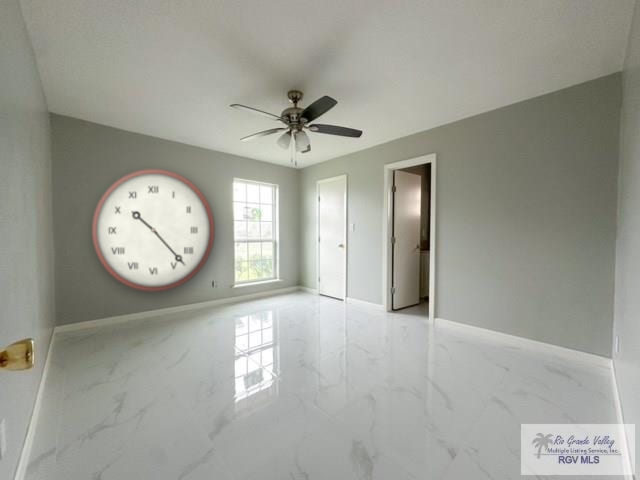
10:23
